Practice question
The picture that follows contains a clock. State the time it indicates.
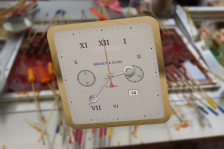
2:37
